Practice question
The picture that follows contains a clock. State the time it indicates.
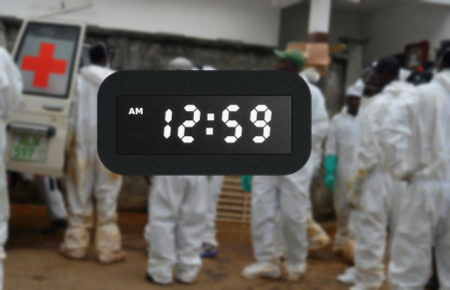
12:59
